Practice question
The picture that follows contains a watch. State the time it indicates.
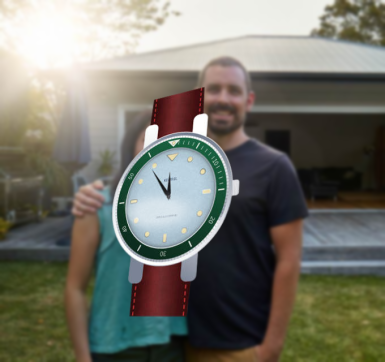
11:54
